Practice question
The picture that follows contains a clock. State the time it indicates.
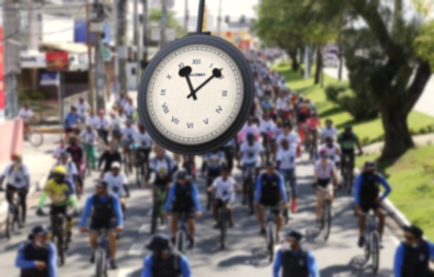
11:08
